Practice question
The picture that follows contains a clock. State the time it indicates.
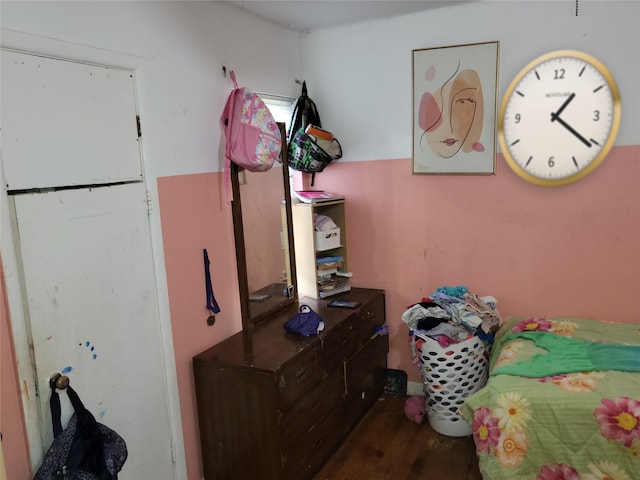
1:21
